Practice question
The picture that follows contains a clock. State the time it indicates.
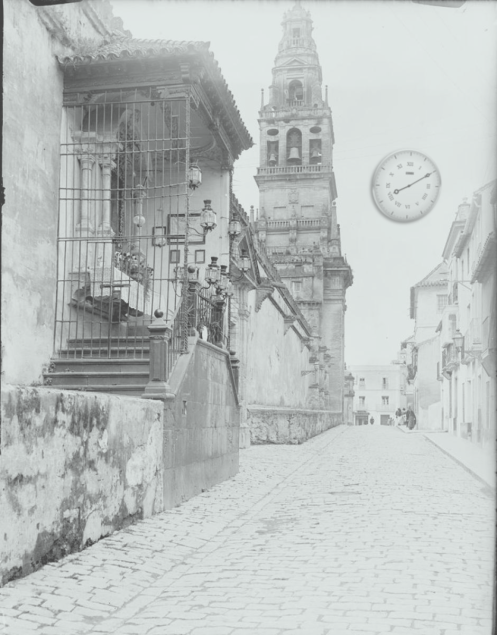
8:10
